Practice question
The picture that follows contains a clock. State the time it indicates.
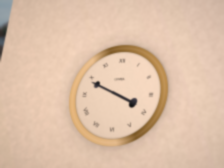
3:49
